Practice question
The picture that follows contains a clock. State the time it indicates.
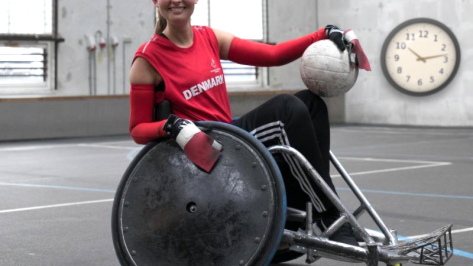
10:13
